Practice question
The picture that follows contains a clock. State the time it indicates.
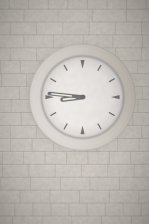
8:46
